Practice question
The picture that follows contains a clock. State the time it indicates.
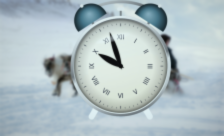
9:57
